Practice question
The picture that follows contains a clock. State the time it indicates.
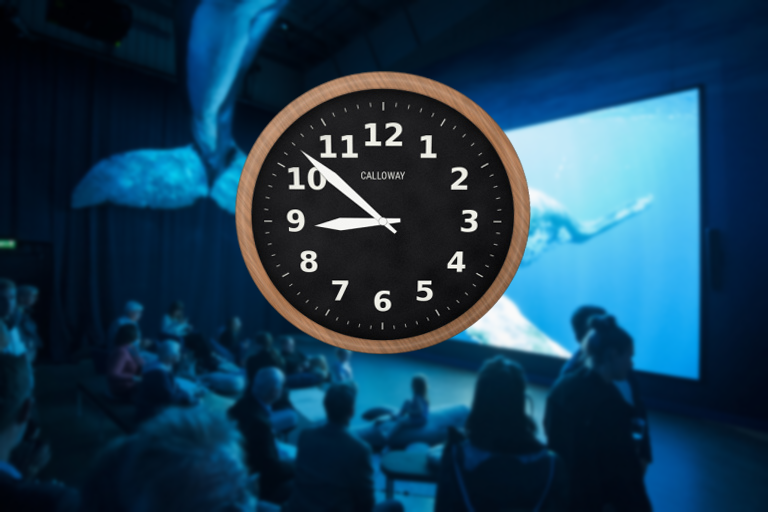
8:52
